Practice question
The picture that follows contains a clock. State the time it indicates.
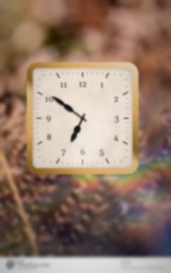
6:51
